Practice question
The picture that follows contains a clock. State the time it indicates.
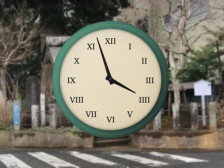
3:57
